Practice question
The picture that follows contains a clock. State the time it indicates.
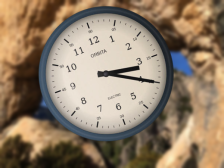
3:20
